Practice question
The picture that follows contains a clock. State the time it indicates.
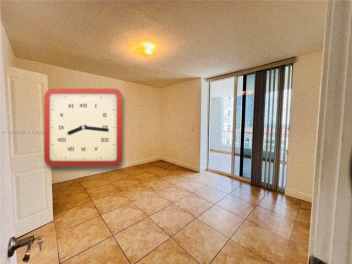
8:16
